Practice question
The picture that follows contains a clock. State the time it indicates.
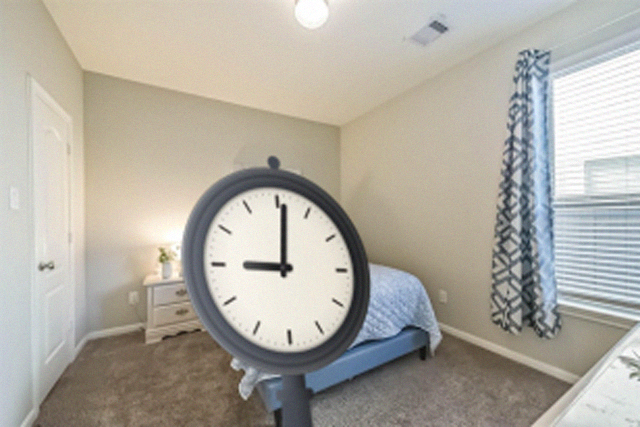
9:01
